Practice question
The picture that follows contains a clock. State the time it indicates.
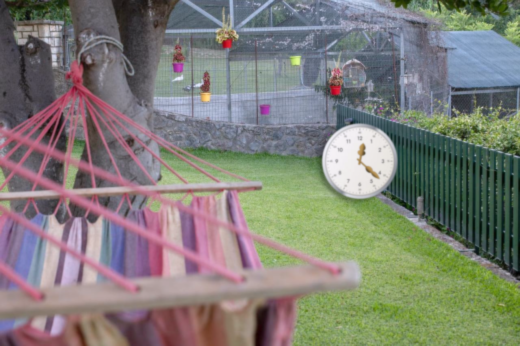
12:22
